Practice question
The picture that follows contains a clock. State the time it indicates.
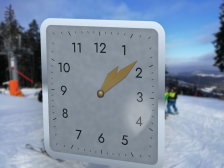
1:08
